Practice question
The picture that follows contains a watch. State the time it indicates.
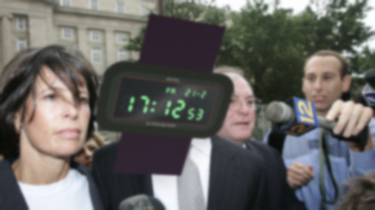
17:12:53
